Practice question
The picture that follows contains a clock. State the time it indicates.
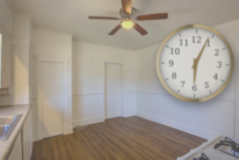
6:04
